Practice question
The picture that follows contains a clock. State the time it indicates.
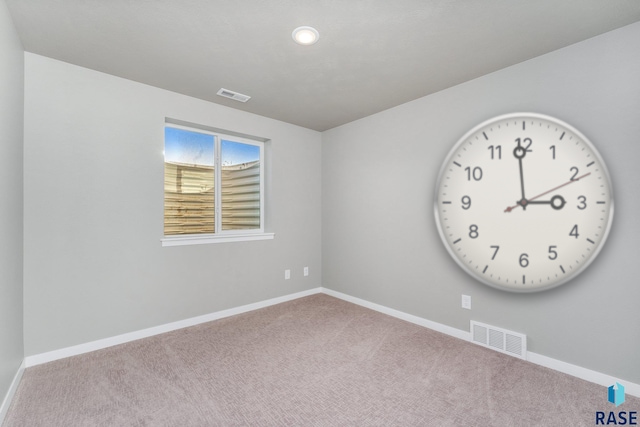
2:59:11
